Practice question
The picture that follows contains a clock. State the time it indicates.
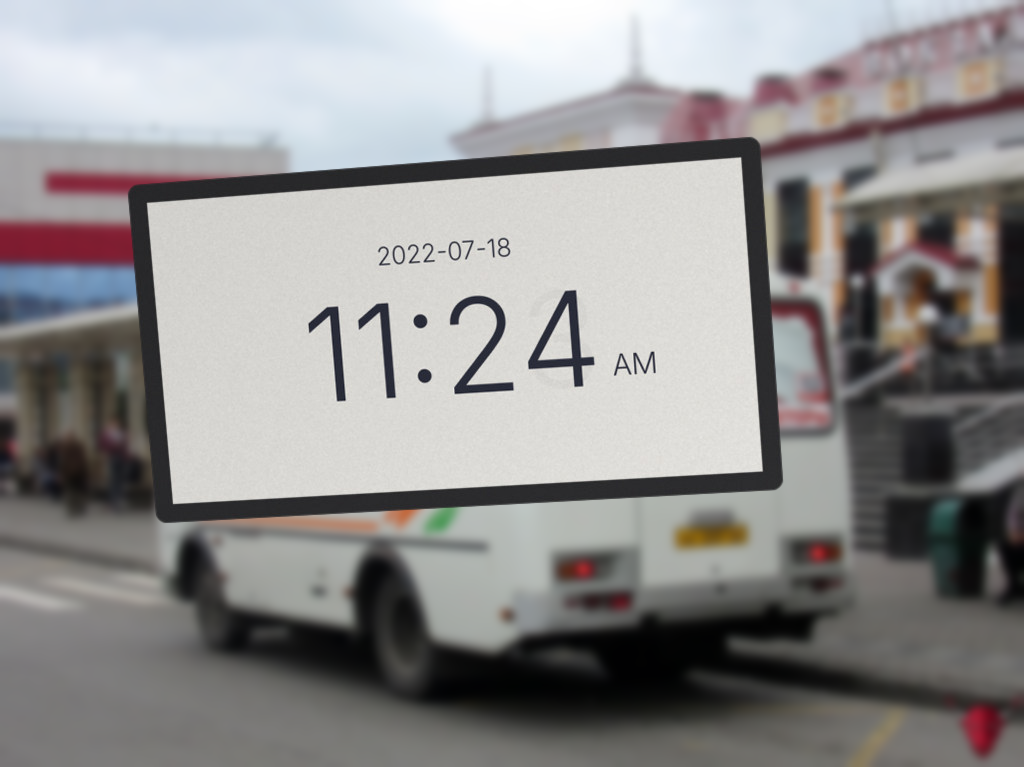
11:24
